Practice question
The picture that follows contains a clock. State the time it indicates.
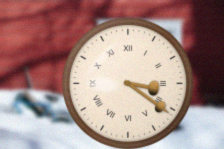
3:21
